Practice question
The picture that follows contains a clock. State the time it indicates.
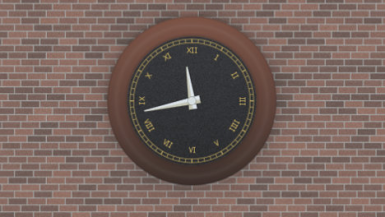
11:43
